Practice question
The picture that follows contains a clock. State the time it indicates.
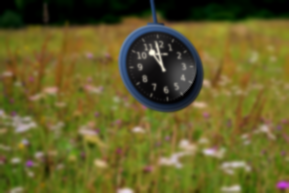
10:59
